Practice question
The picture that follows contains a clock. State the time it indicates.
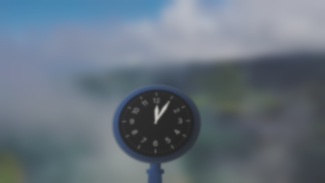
12:05
